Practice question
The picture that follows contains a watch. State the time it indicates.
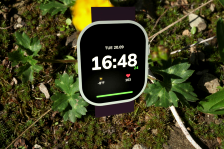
16:48
